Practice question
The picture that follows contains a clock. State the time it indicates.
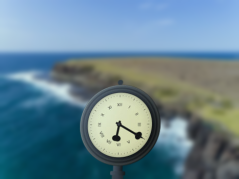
6:20
